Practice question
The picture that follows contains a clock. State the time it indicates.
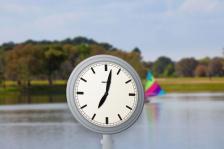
7:02
